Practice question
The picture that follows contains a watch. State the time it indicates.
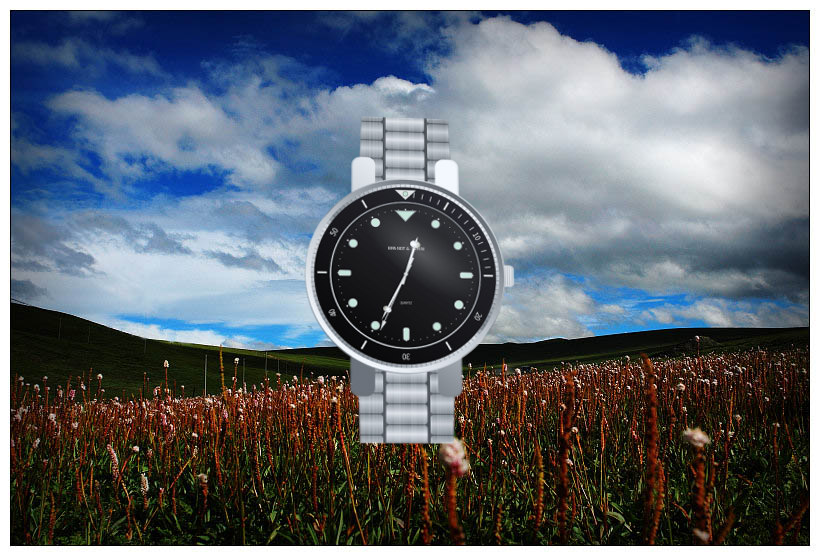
12:34:34
